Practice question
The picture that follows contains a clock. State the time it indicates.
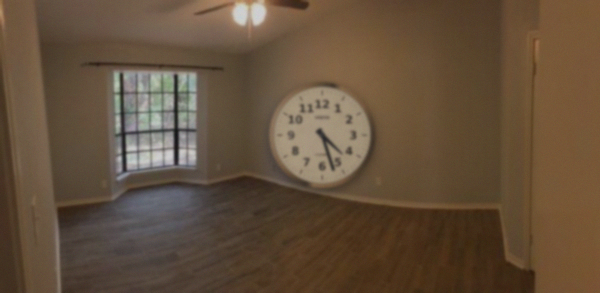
4:27
